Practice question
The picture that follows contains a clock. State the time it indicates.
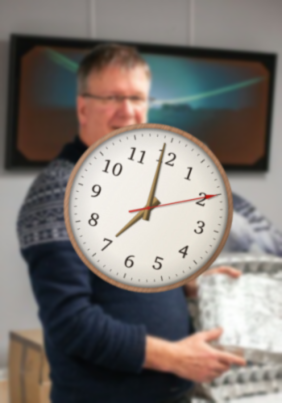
6:59:10
